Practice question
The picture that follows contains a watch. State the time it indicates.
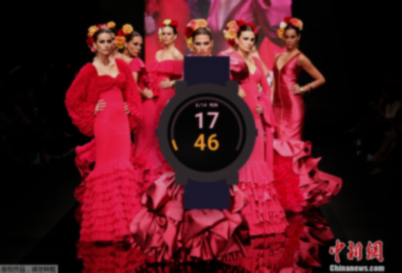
17:46
